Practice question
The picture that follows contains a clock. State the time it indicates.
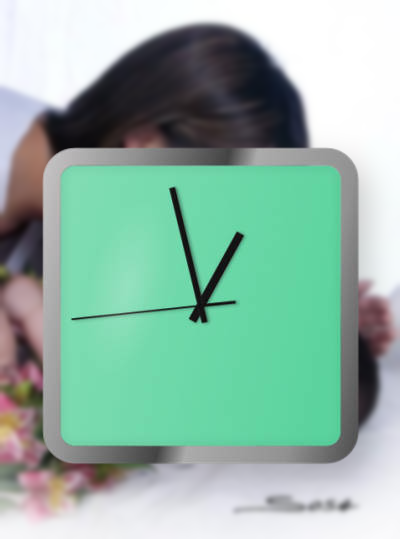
12:57:44
